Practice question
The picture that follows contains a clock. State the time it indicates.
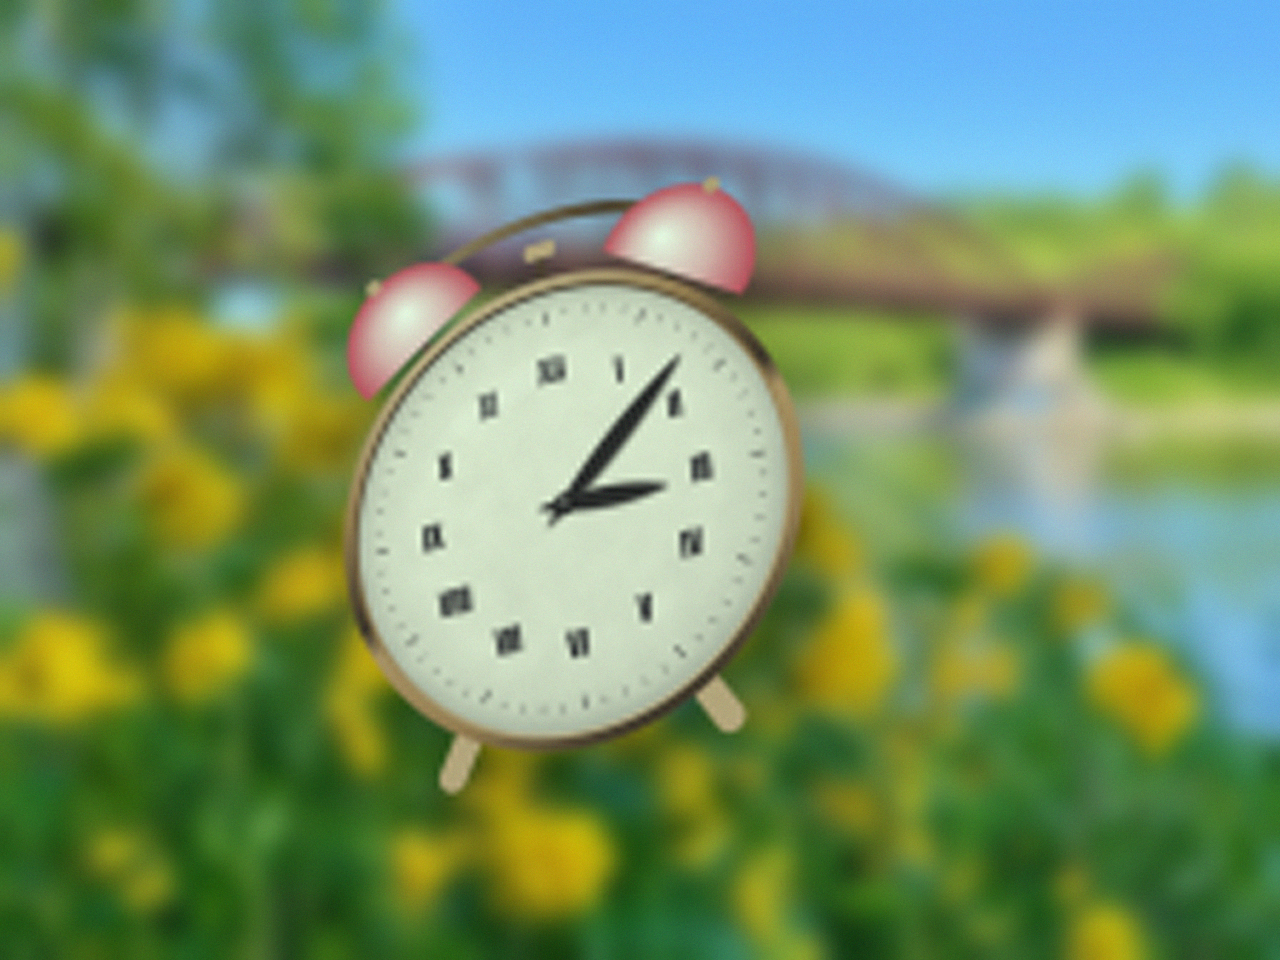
3:08
